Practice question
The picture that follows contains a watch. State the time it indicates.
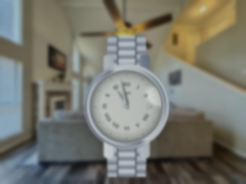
10:58
